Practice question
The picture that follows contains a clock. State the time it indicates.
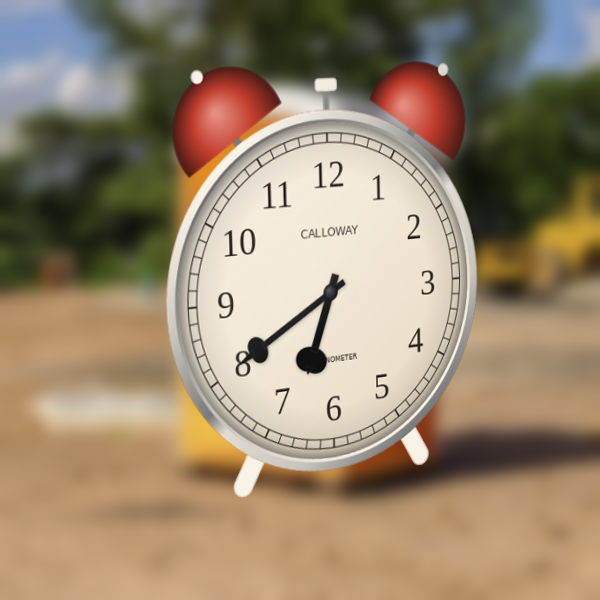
6:40
